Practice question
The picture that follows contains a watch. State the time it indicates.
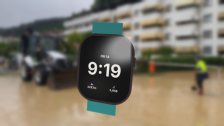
9:19
